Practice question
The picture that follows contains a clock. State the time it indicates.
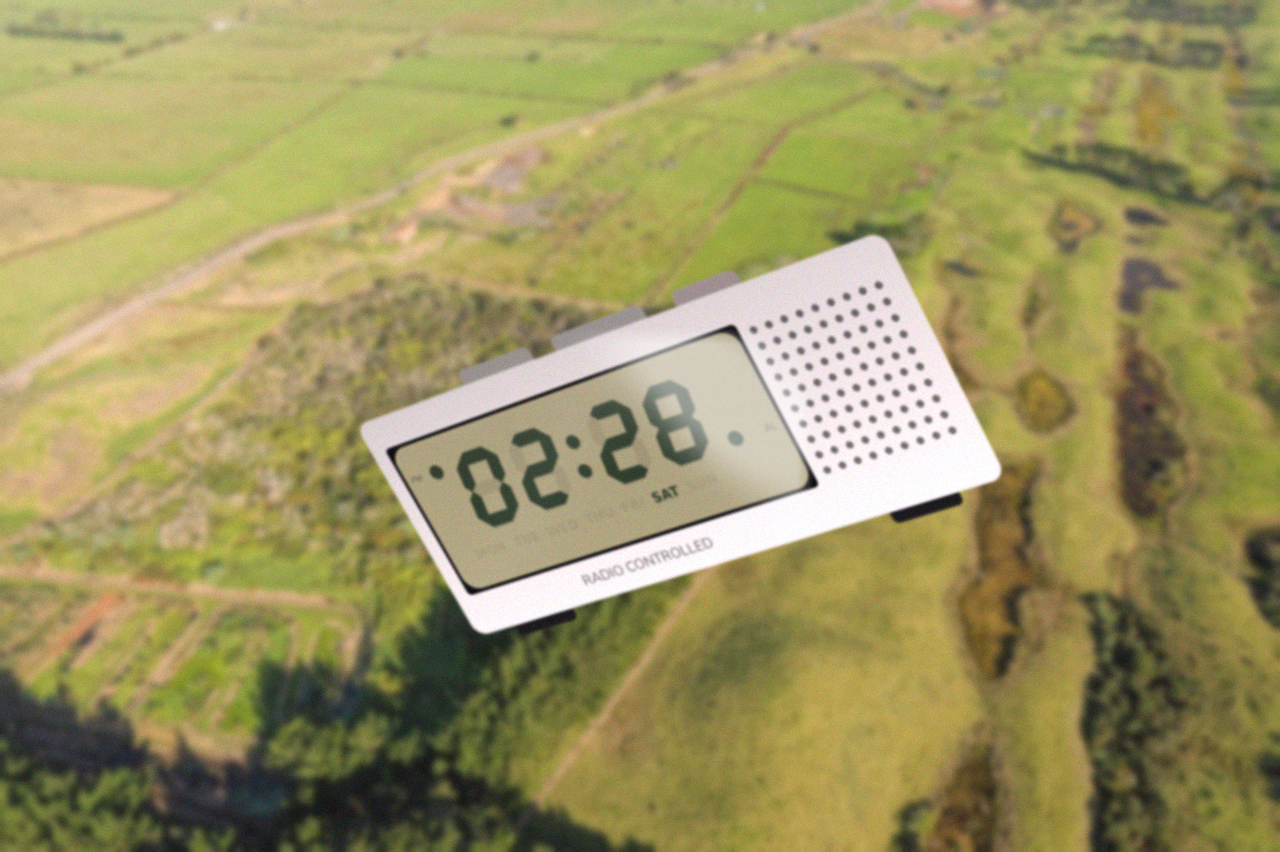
2:28
